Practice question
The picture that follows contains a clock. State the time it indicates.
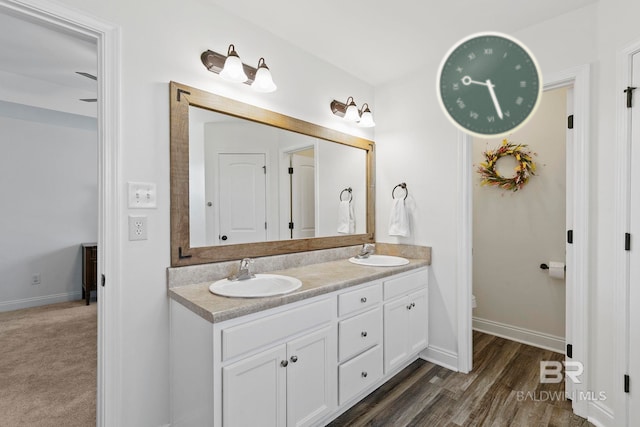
9:27
